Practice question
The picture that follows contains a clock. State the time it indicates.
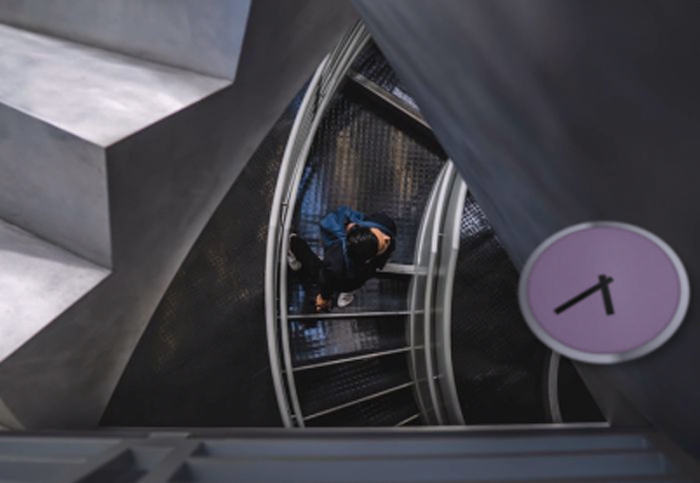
5:39
